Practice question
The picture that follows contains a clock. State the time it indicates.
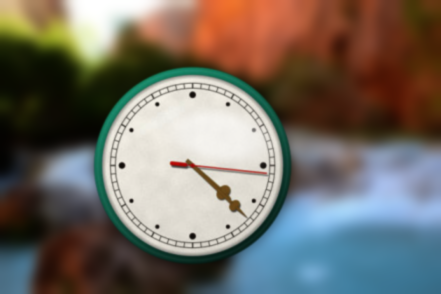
4:22:16
